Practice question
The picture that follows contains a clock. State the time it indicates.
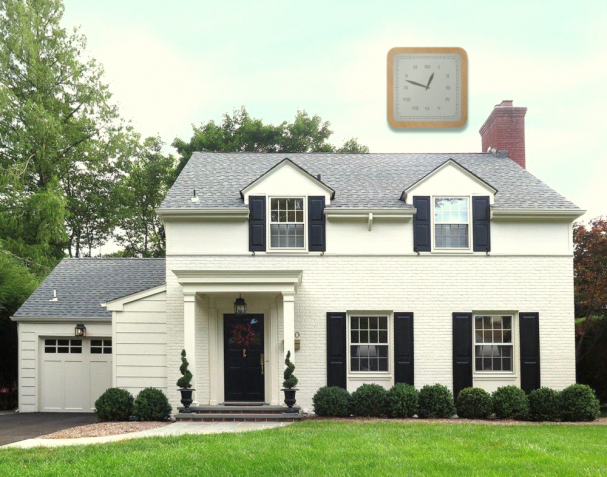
12:48
